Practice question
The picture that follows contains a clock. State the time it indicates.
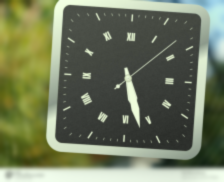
5:27:08
